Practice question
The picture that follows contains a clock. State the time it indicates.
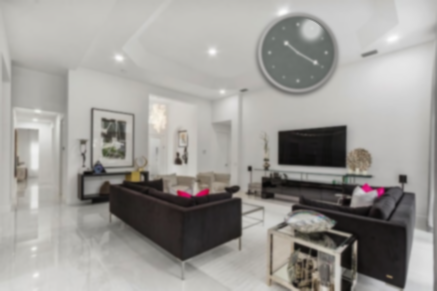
10:20
